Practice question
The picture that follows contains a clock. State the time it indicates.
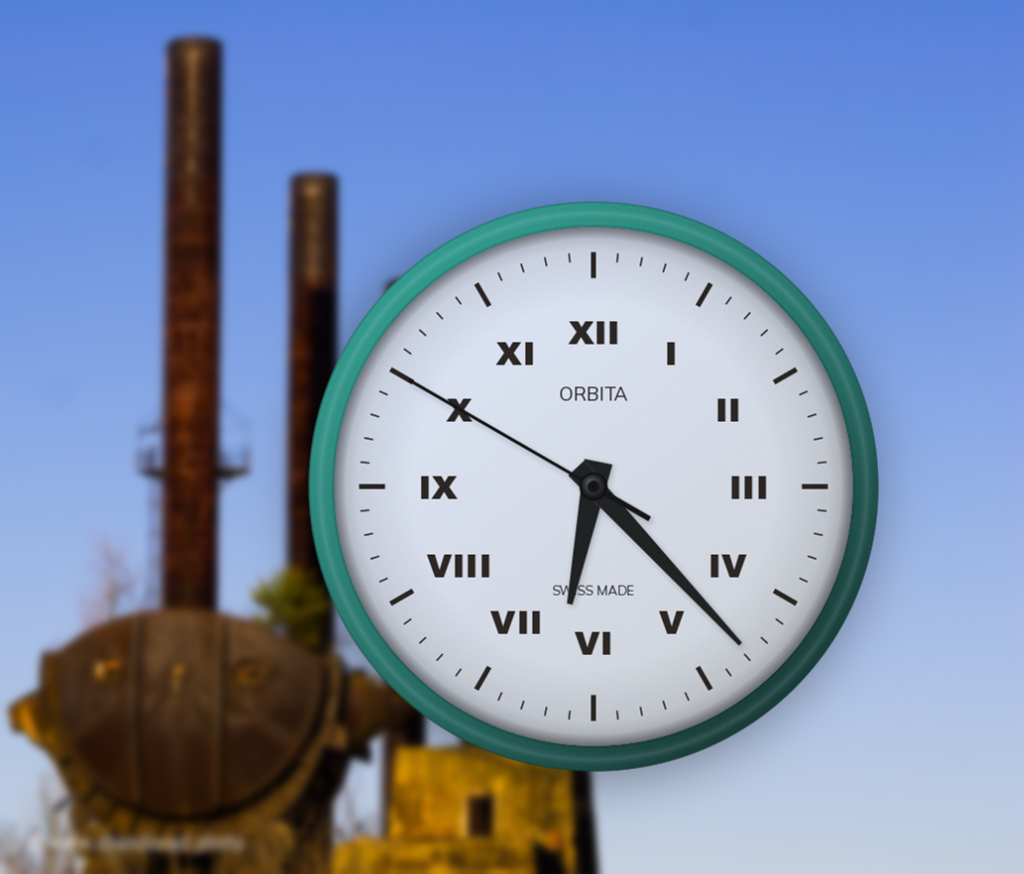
6:22:50
